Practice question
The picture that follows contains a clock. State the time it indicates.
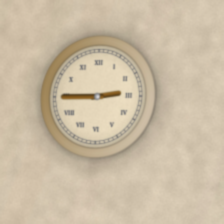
2:45
